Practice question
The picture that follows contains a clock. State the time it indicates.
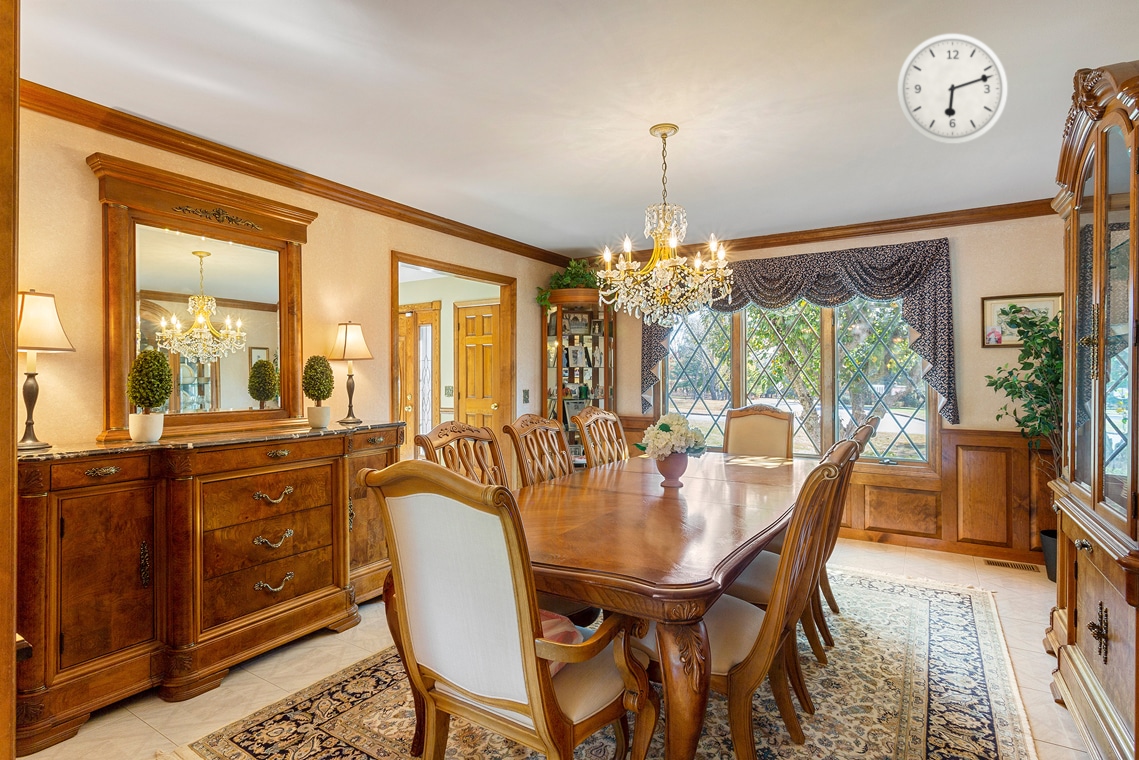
6:12
